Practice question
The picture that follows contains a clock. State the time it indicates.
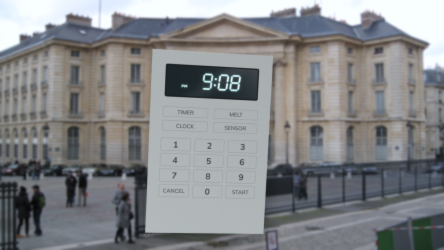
9:08
